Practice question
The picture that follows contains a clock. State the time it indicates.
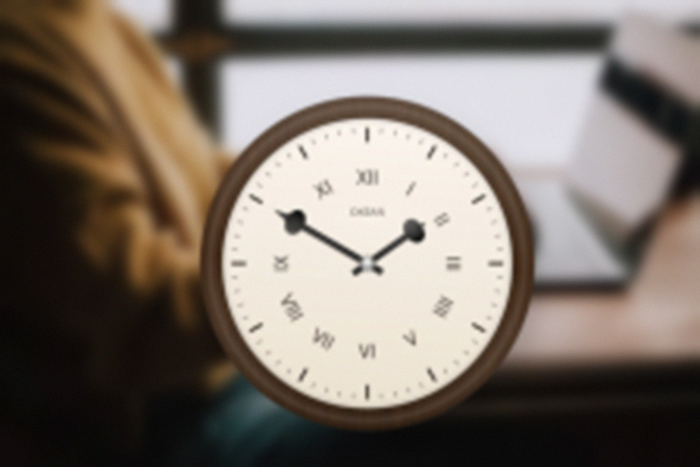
1:50
